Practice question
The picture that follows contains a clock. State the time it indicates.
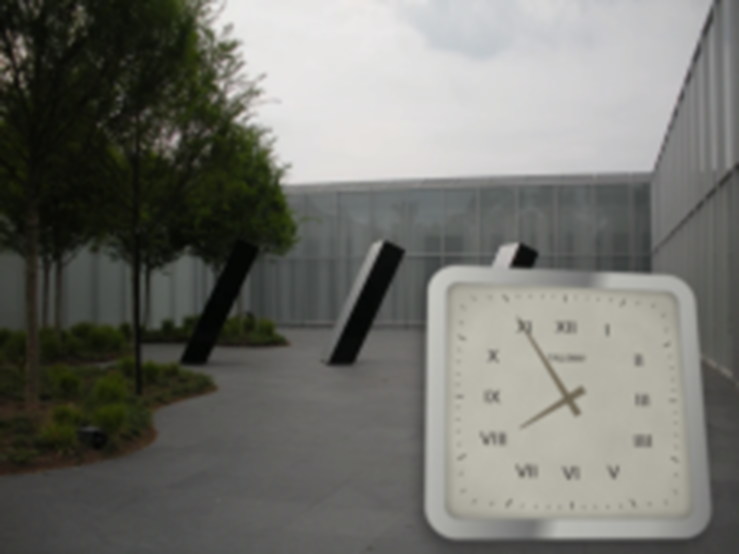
7:55
